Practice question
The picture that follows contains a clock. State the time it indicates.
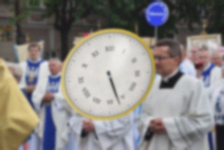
5:27
